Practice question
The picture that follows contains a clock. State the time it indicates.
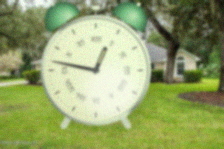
12:47
